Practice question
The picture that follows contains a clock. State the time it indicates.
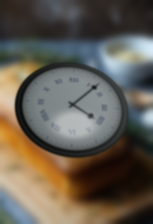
4:07
